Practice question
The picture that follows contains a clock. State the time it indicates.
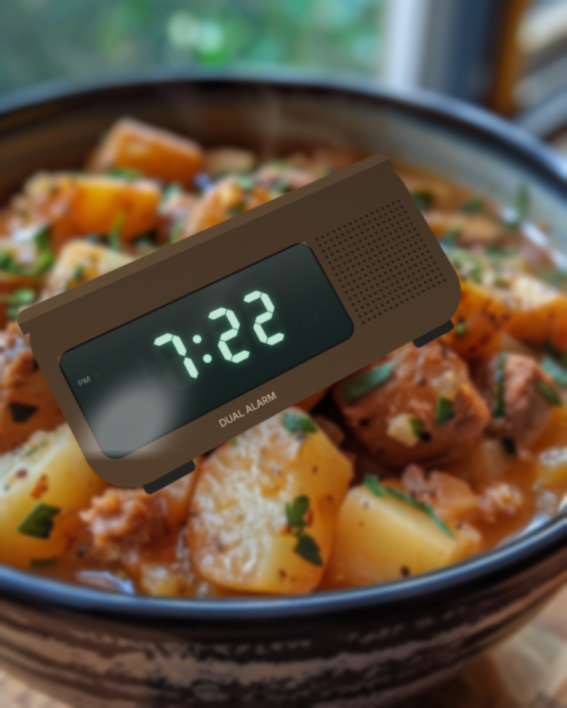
7:22
